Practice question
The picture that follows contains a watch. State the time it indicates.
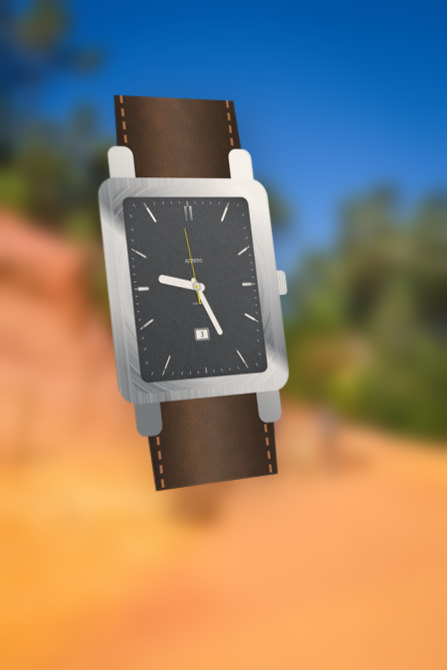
9:25:59
